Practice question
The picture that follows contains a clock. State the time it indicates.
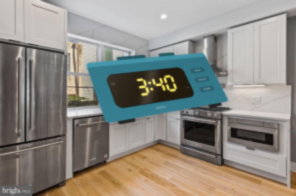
3:40
